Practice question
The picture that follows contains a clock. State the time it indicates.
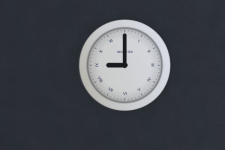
9:00
